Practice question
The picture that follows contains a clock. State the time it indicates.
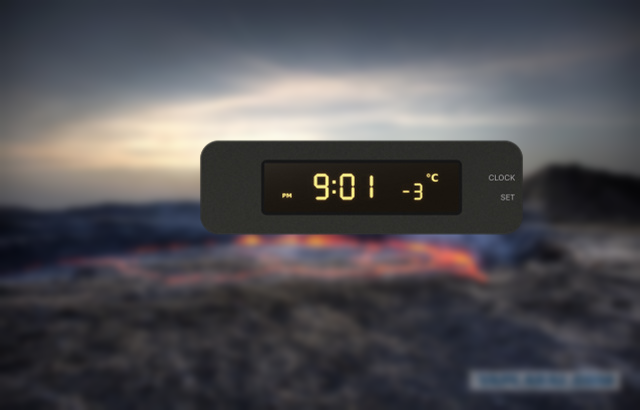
9:01
